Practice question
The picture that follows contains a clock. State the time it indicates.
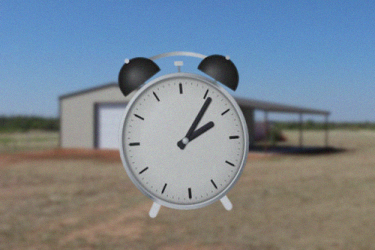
2:06
